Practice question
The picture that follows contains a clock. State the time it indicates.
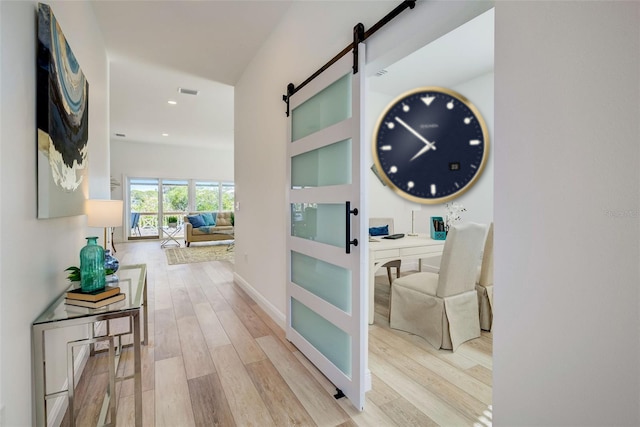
7:52
